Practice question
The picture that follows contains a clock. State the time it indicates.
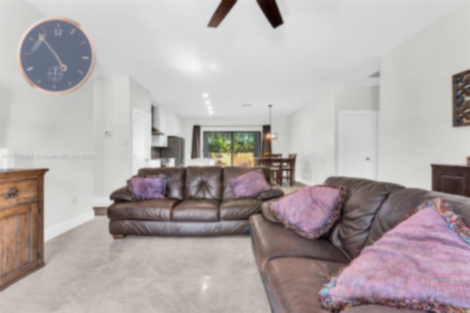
4:53
